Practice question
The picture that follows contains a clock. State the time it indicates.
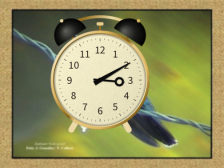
3:10
